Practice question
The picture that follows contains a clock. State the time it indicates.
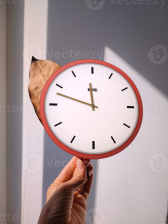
11:48
